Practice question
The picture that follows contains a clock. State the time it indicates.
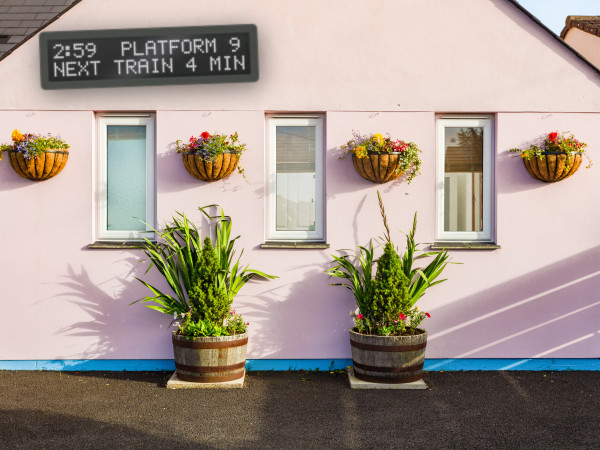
2:59
